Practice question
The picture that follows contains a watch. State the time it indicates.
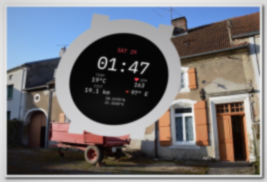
1:47
